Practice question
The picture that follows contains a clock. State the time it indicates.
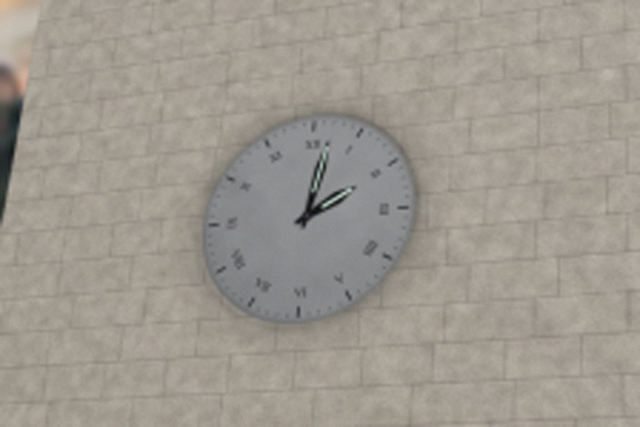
2:02
